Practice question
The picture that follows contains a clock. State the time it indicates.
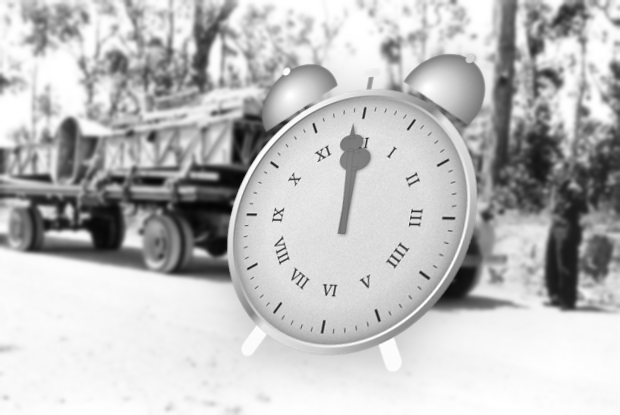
11:59
